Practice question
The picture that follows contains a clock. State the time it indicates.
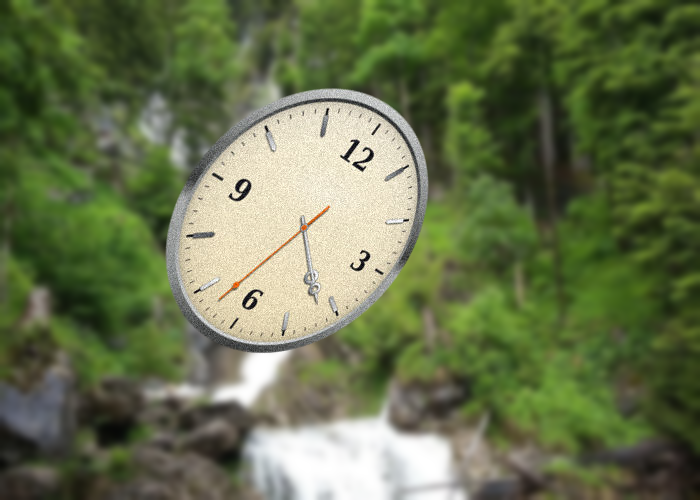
4:21:33
